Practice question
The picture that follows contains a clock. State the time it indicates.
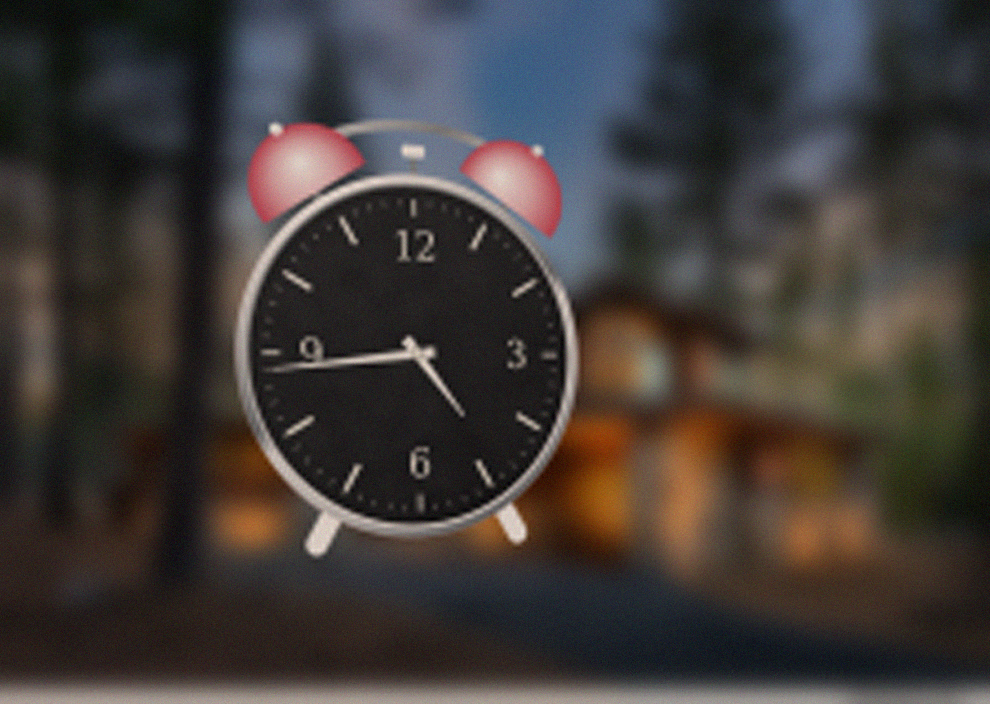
4:44
